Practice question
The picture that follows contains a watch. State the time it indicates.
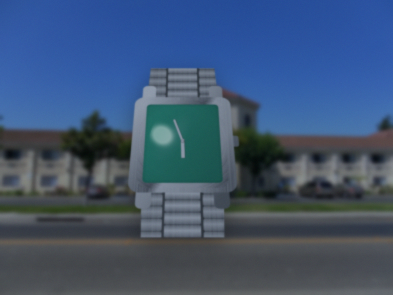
5:57
